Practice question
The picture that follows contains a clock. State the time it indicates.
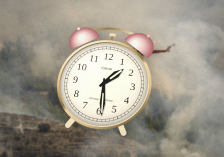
1:29
